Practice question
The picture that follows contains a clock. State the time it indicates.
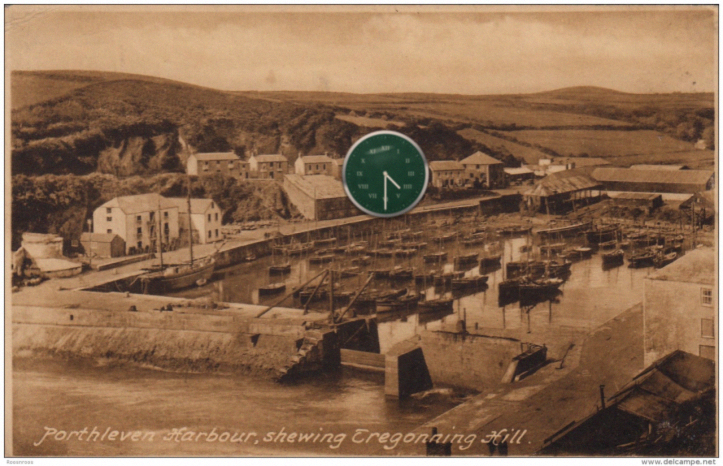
4:30
